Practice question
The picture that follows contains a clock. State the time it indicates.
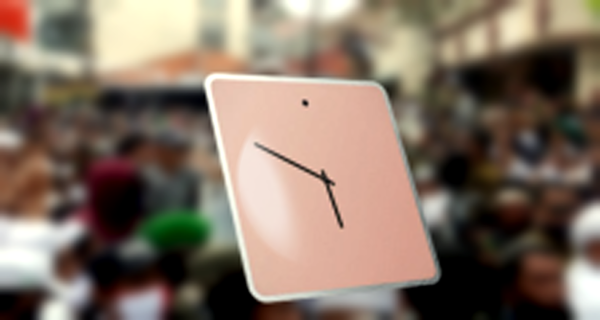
5:50
